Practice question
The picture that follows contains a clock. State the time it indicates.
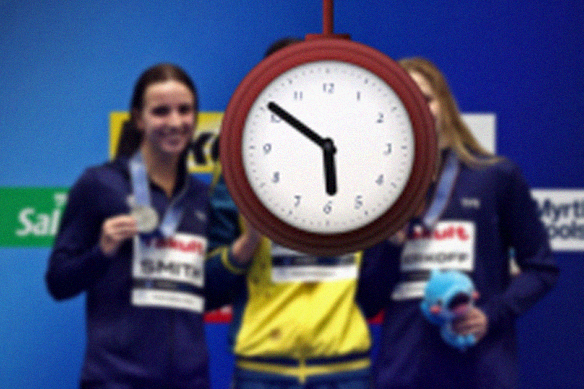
5:51
